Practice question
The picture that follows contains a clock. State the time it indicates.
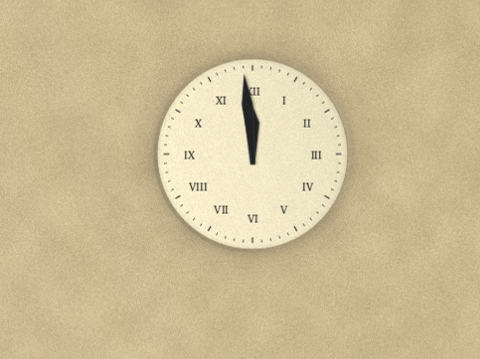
11:59
